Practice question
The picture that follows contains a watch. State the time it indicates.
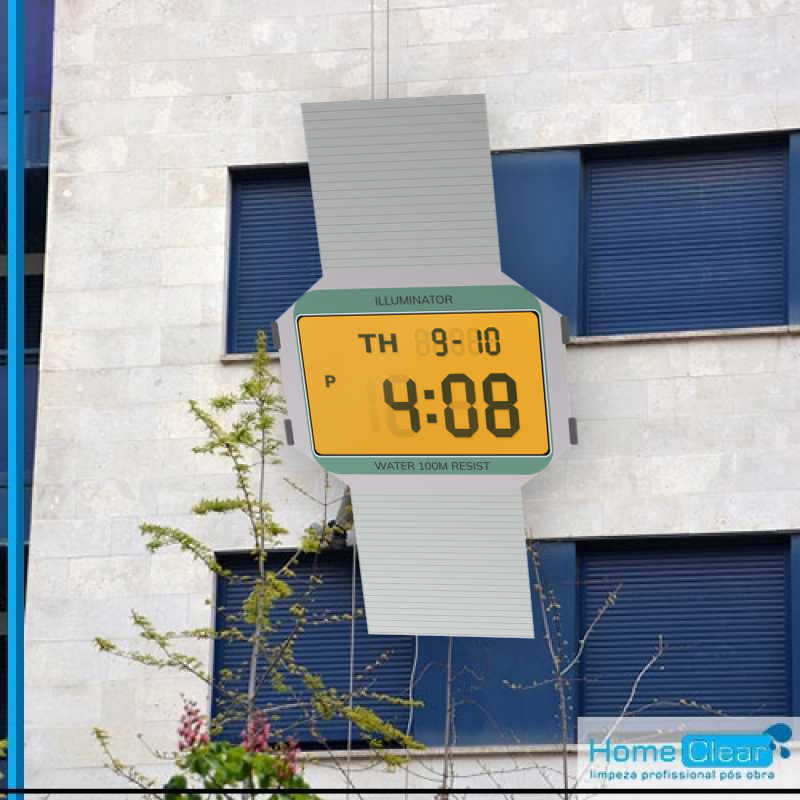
4:08
